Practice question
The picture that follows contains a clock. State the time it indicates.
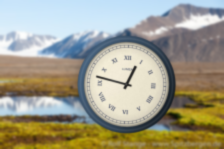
12:47
